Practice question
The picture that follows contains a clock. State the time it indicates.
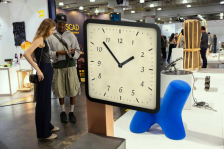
1:53
